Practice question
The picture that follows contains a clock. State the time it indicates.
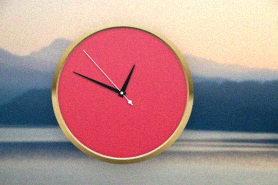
12:48:53
